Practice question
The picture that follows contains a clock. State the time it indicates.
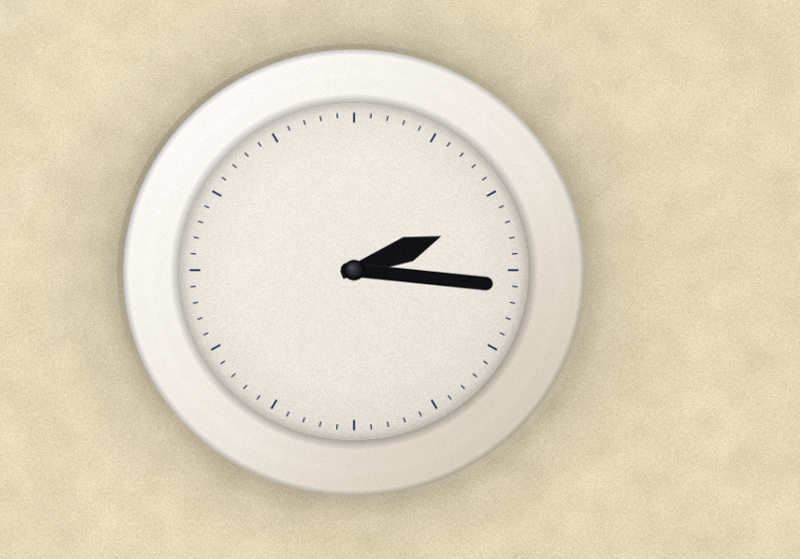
2:16
